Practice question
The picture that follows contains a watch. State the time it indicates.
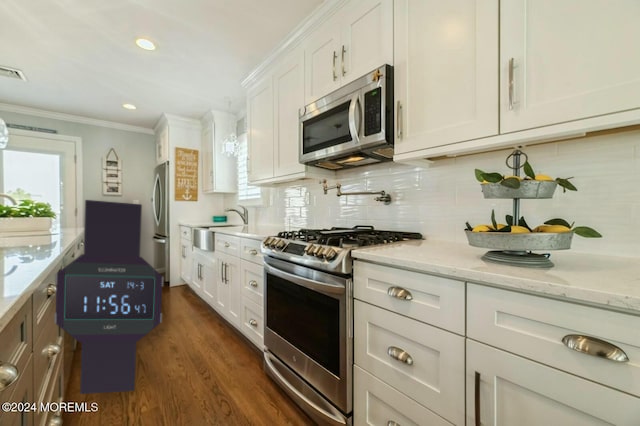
11:56:47
